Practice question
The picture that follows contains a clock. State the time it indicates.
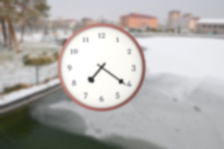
7:21
